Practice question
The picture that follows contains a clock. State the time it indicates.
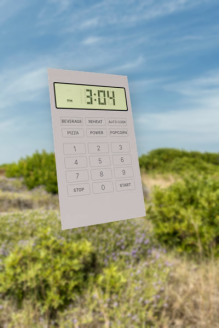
3:04
